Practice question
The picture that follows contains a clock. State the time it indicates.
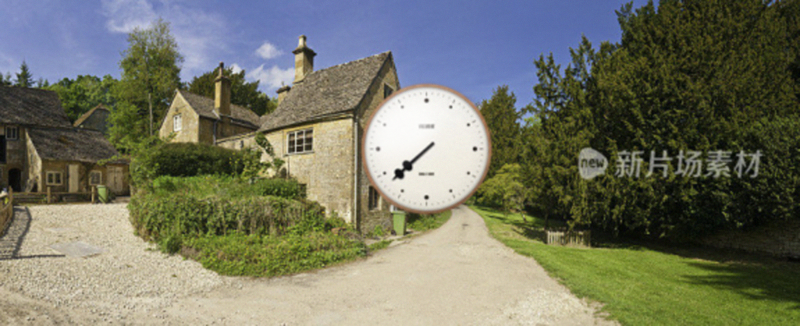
7:38
